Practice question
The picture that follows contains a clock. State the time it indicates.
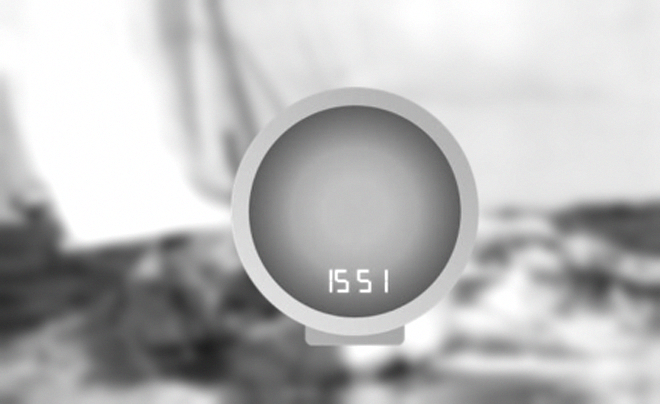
15:51
